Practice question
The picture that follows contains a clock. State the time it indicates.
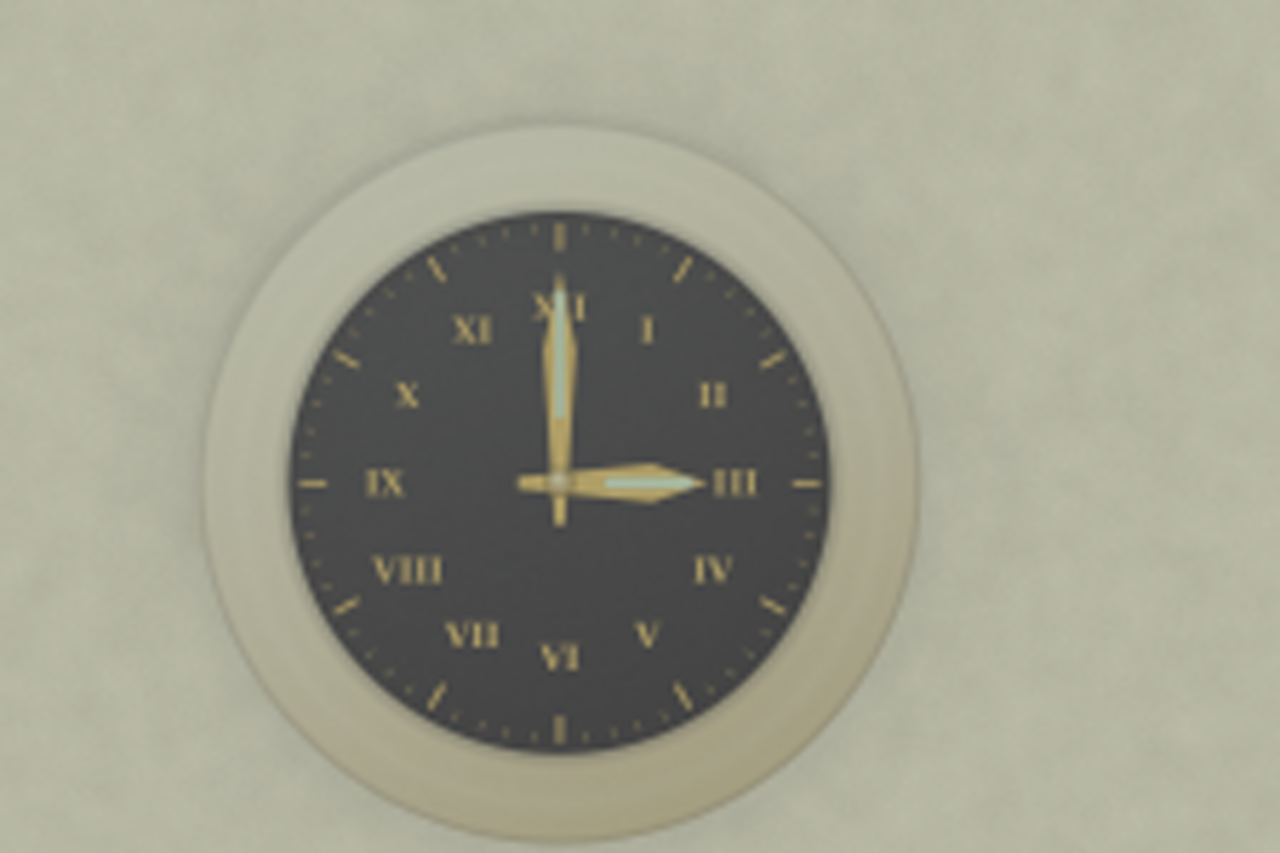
3:00
